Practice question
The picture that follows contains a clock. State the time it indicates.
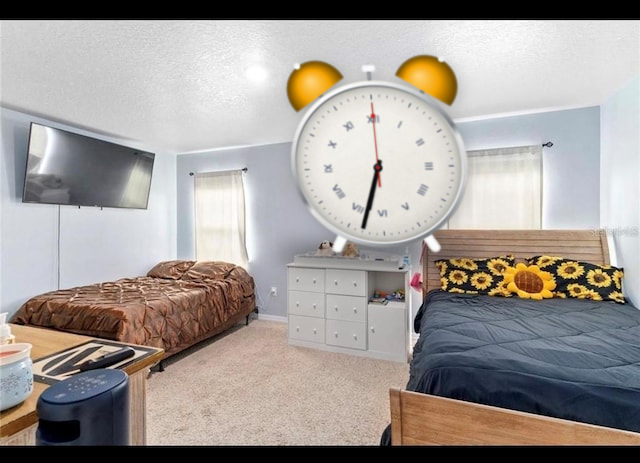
6:33:00
